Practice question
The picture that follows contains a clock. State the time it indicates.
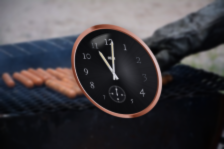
11:01
